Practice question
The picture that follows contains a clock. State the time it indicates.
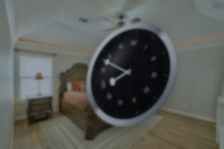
7:48
